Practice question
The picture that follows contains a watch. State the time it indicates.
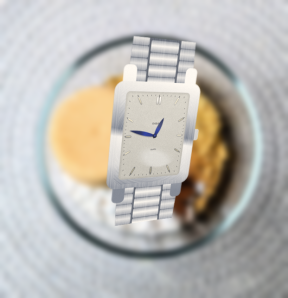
12:47
